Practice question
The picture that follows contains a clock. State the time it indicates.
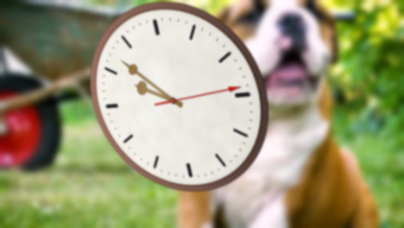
9:52:14
